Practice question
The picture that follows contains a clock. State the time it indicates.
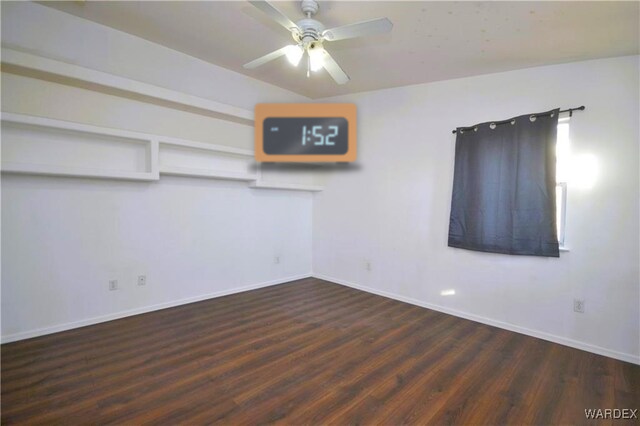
1:52
